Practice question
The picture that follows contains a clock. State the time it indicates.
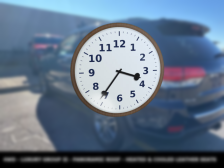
3:36
